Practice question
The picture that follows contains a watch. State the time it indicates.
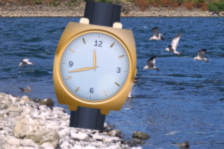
11:42
